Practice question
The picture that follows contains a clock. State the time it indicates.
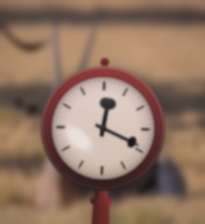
12:19
